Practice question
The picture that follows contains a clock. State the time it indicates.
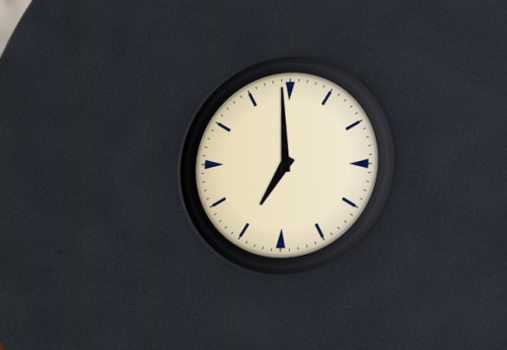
6:59
